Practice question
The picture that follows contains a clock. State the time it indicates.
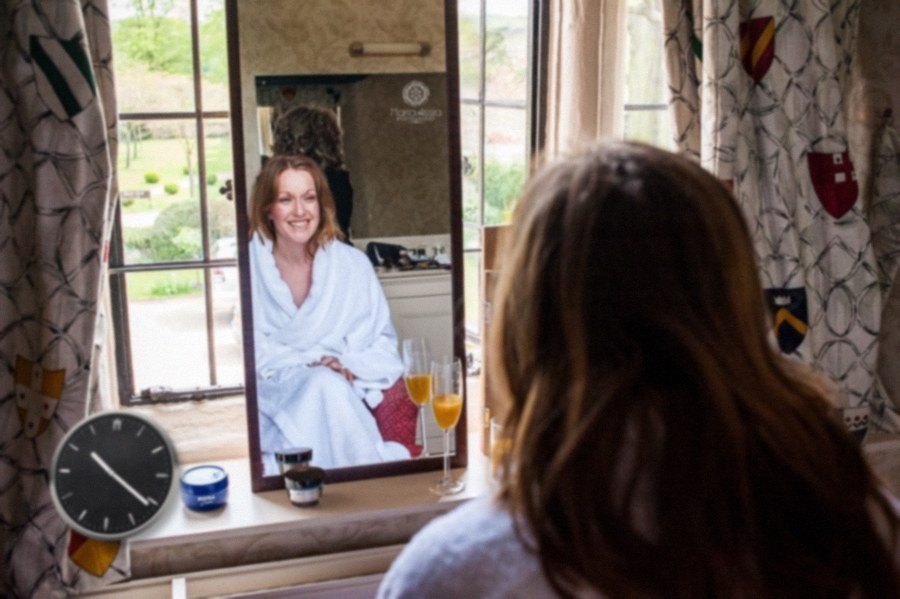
10:21
